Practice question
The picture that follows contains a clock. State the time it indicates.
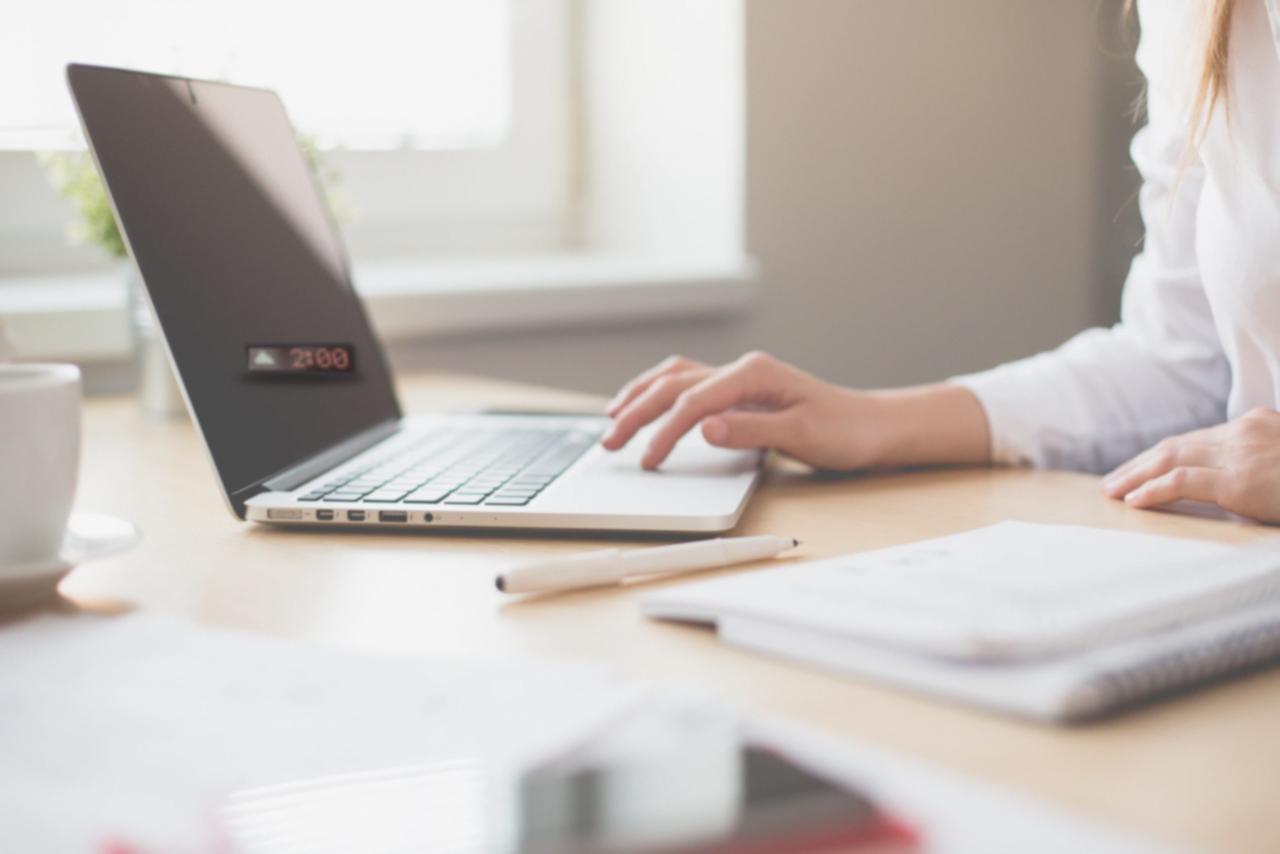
2:00
